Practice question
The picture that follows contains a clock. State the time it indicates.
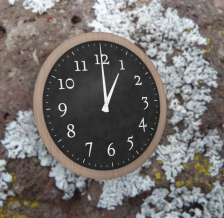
1:00
